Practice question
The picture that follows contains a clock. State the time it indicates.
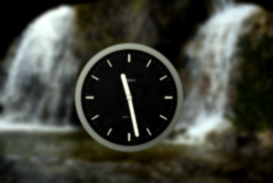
11:28
